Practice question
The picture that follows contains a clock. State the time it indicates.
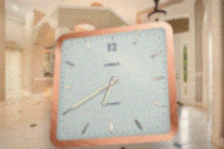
6:40
